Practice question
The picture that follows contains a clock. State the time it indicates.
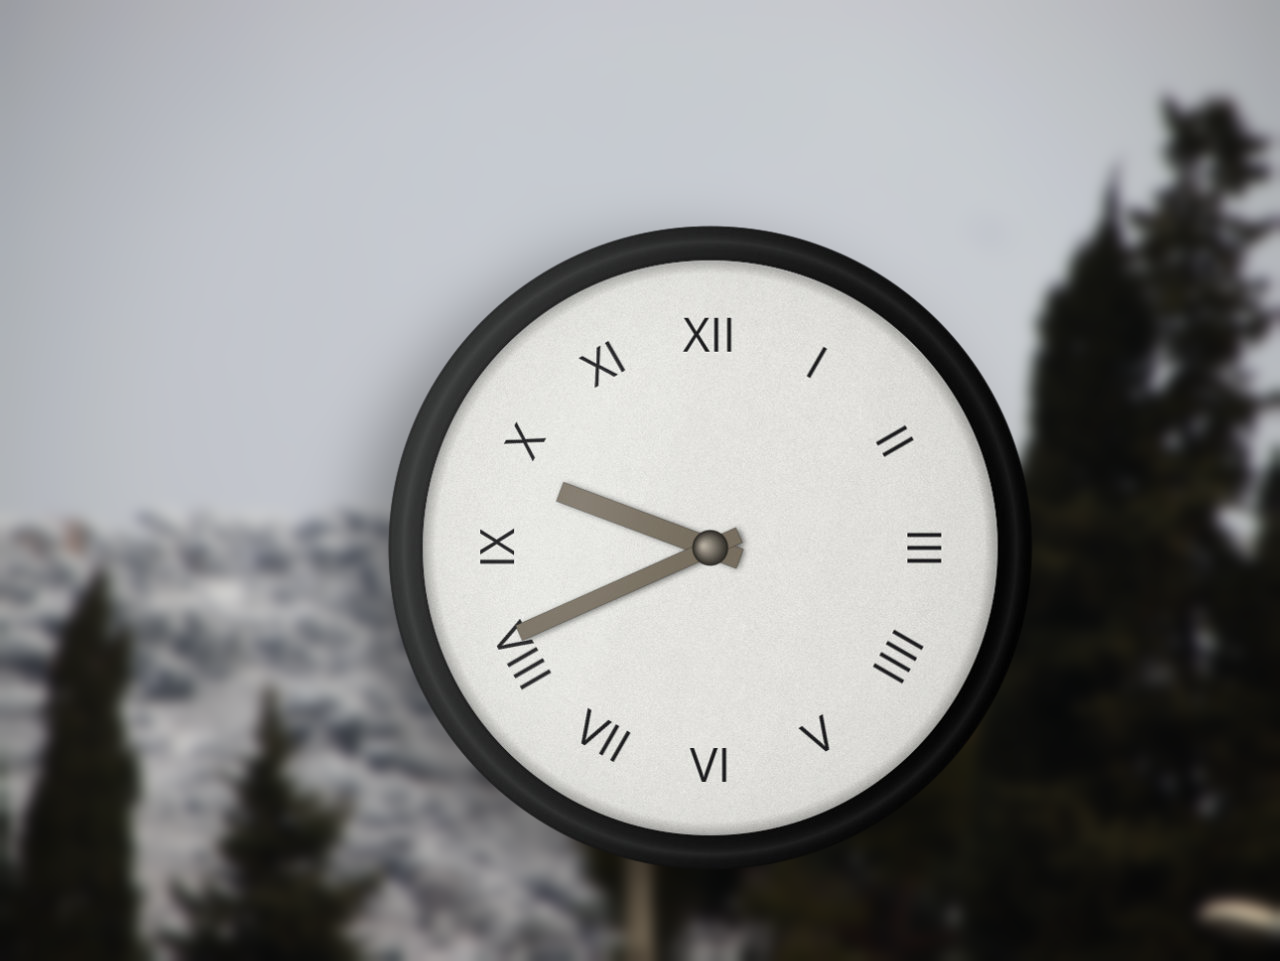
9:41
